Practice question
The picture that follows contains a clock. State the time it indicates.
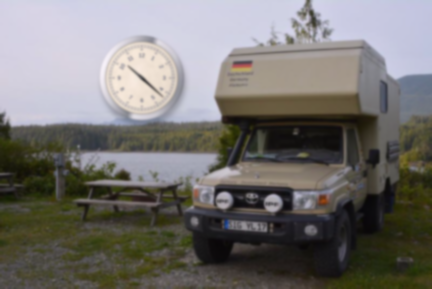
10:22
